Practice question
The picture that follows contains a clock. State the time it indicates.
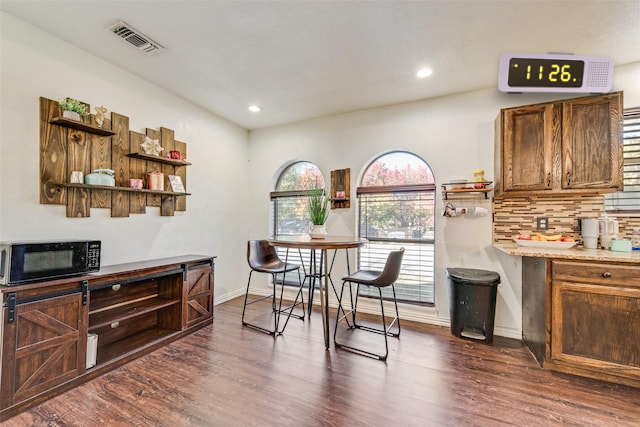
11:26
